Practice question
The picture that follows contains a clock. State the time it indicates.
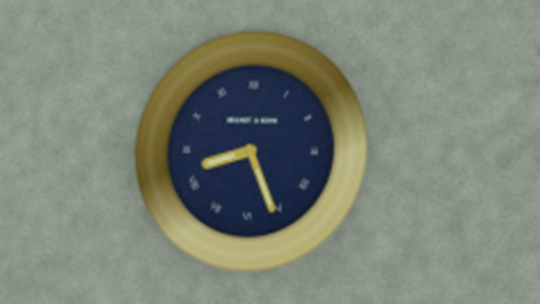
8:26
